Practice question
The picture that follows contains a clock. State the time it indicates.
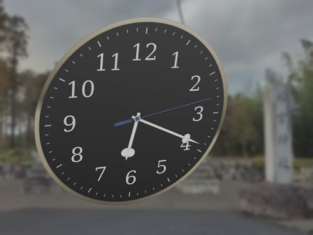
6:19:13
